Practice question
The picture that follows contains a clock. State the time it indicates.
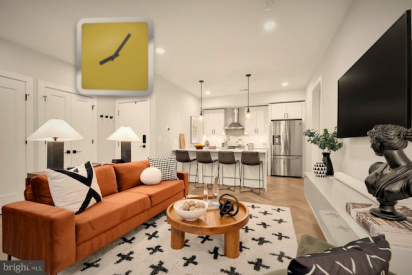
8:06
